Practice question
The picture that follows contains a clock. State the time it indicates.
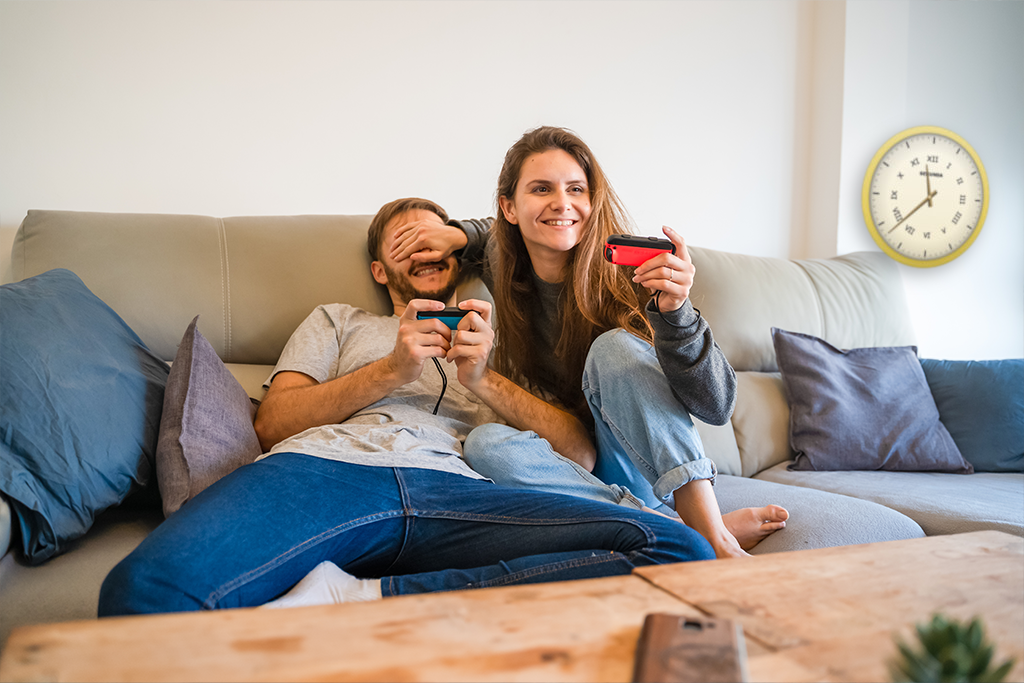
11:38
